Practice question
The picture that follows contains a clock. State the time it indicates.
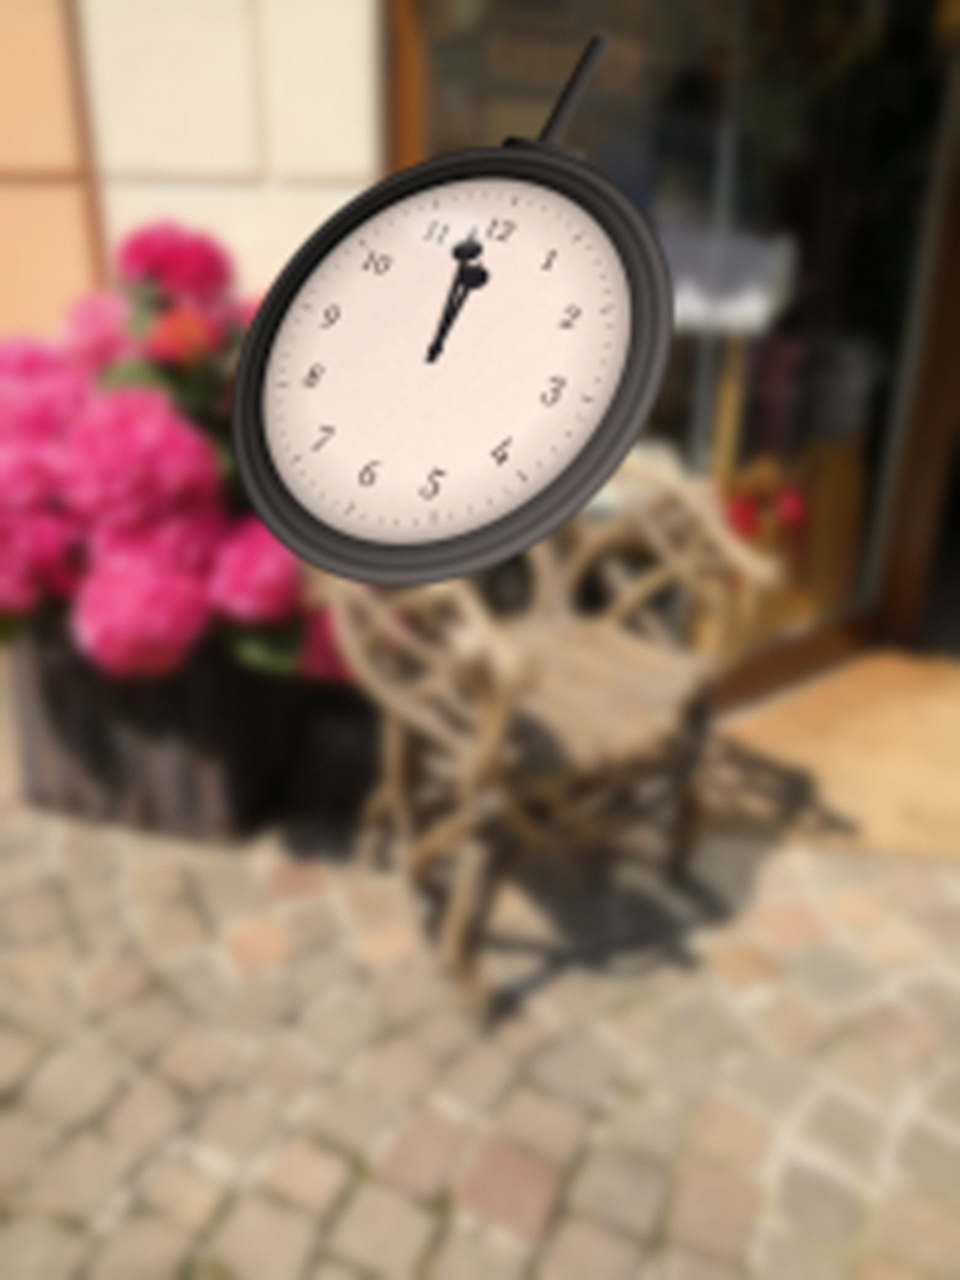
11:58
